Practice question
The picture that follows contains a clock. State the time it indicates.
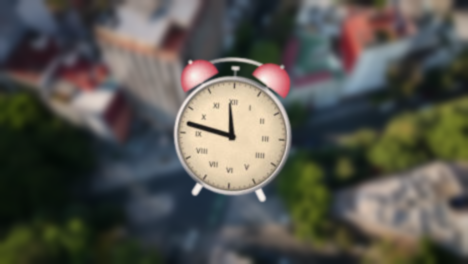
11:47
